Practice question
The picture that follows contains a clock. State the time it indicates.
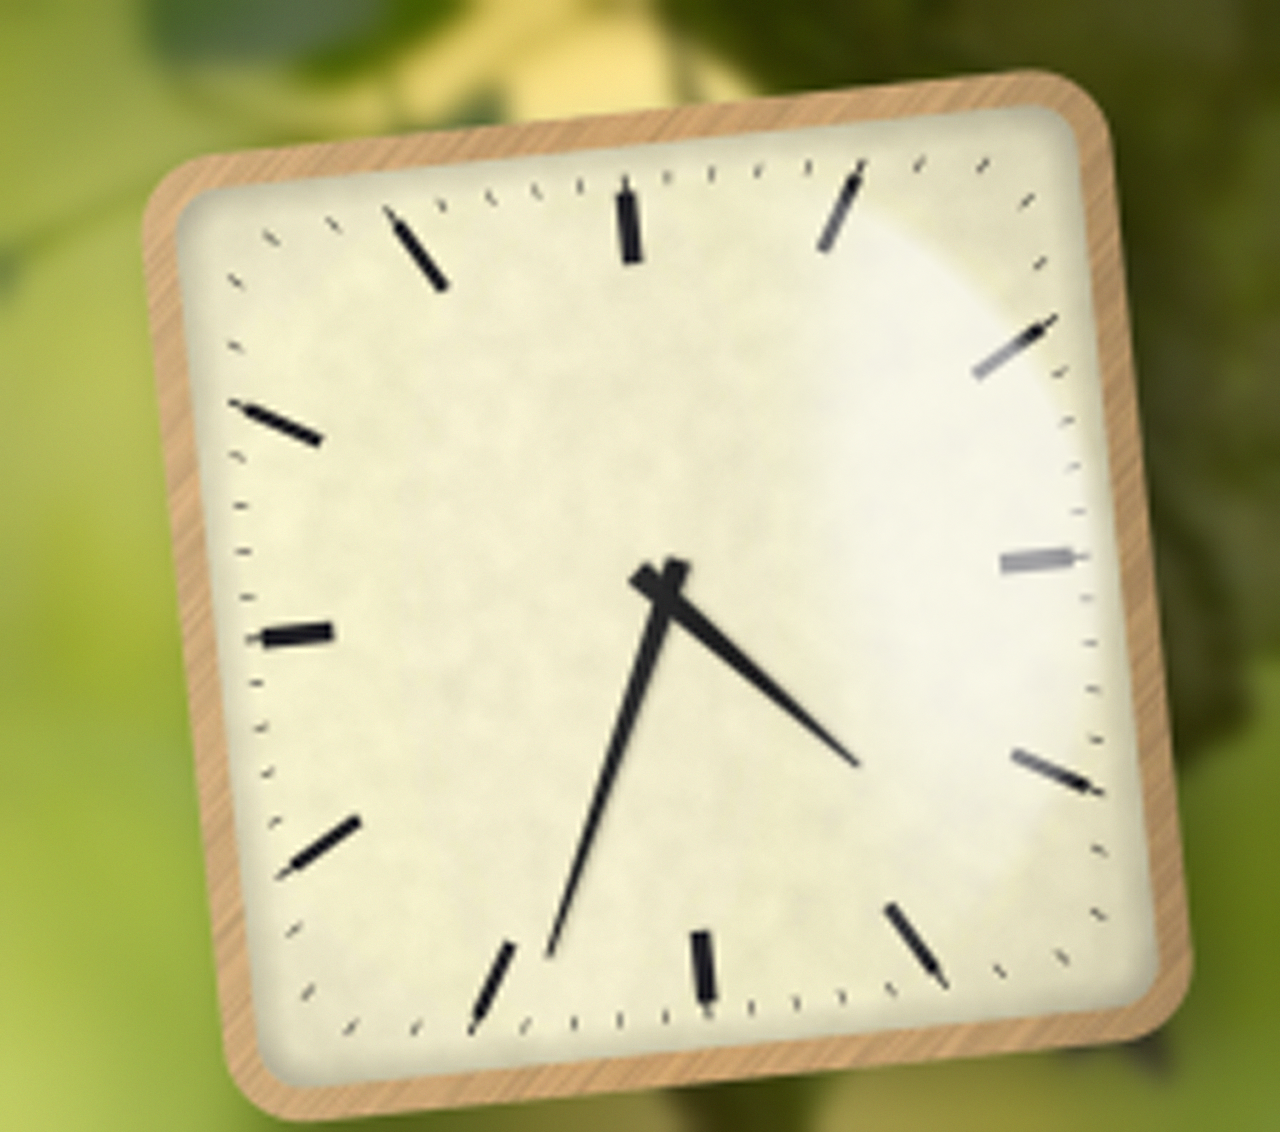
4:34
